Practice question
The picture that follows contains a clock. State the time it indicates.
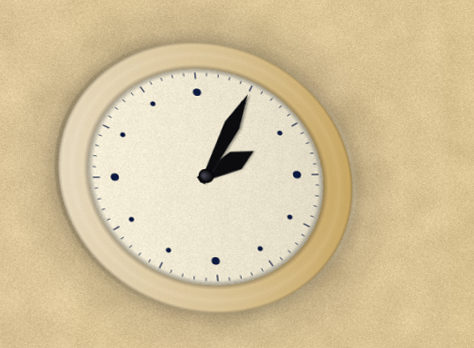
2:05
